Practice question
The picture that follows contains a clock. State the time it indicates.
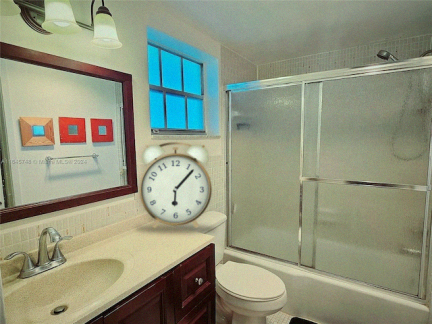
6:07
